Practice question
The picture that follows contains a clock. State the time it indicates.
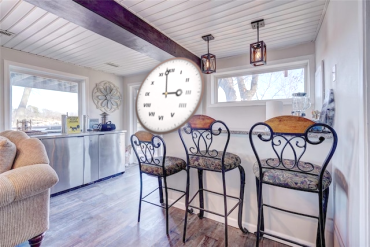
2:58
